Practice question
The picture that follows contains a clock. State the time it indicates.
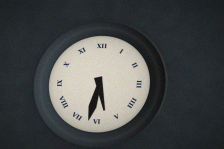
5:32
